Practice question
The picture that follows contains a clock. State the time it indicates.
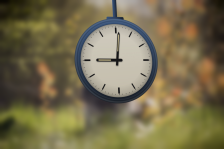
9:01
